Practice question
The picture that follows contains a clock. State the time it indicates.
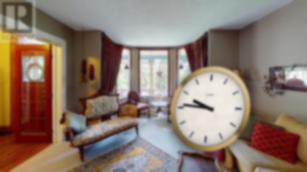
9:46
